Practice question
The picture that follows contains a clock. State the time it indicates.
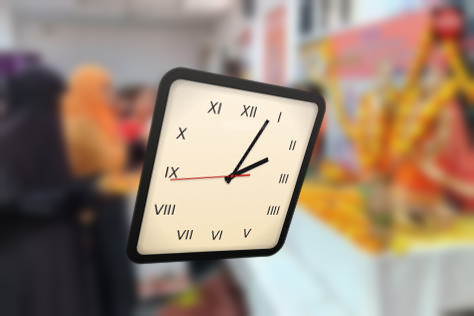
2:03:44
